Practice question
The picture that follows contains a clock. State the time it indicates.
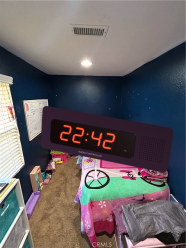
22:42
